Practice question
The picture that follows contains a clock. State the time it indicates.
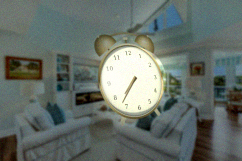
7:37
